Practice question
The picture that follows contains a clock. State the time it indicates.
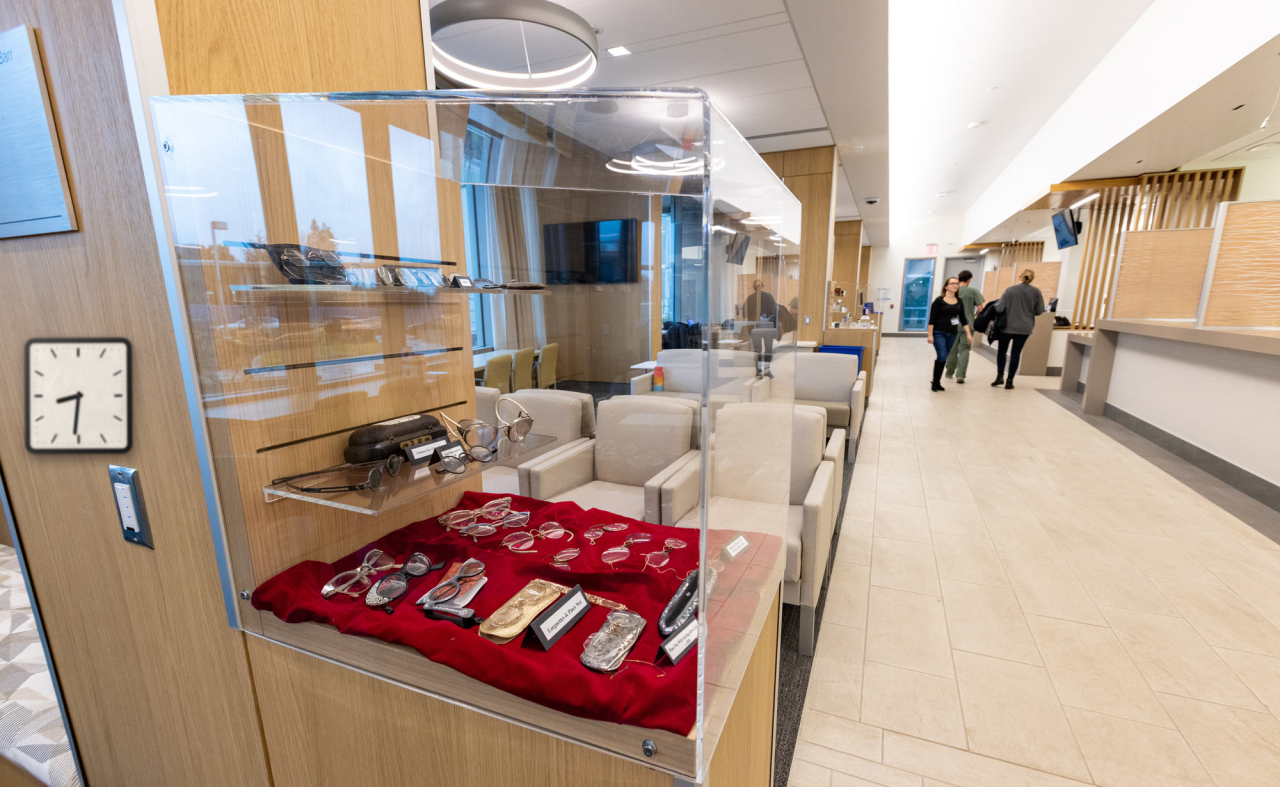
8:31
